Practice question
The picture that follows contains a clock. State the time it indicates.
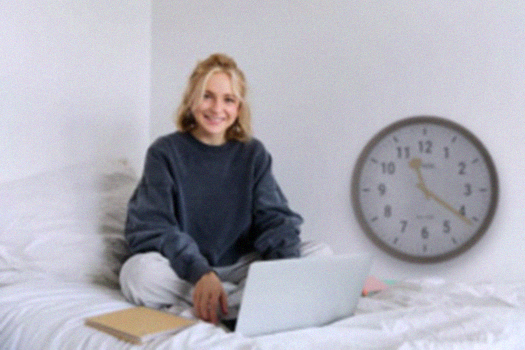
11:21
